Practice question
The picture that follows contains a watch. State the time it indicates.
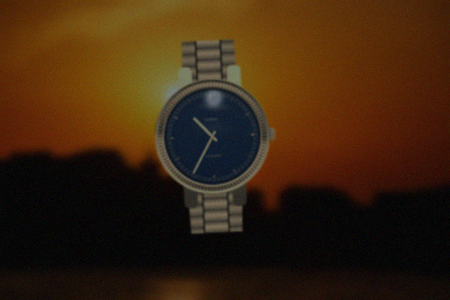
10:35
